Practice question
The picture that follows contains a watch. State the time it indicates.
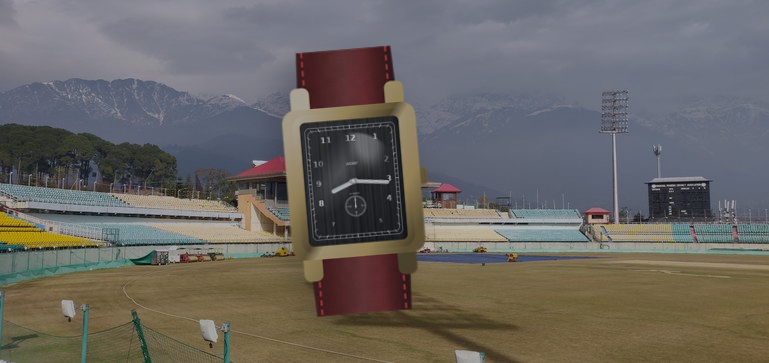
8:16
